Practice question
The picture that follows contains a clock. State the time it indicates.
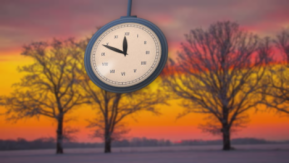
11:49
